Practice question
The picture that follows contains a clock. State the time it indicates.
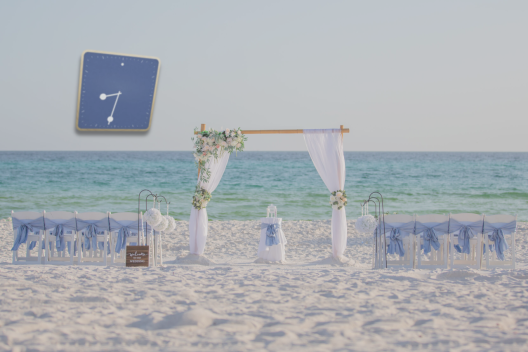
8:32
